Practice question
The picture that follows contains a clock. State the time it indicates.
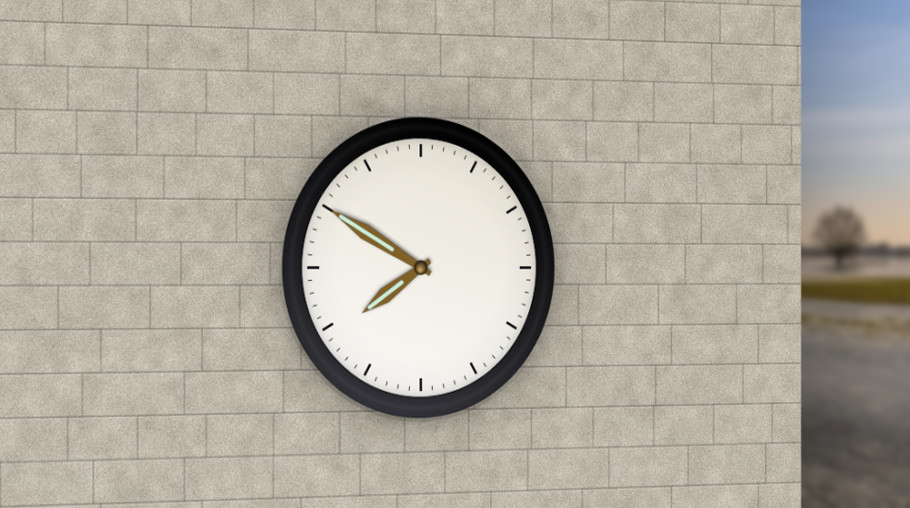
7:50
